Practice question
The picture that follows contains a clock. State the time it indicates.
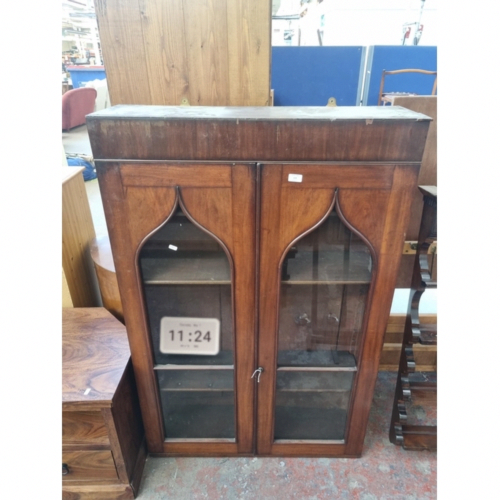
11:24
